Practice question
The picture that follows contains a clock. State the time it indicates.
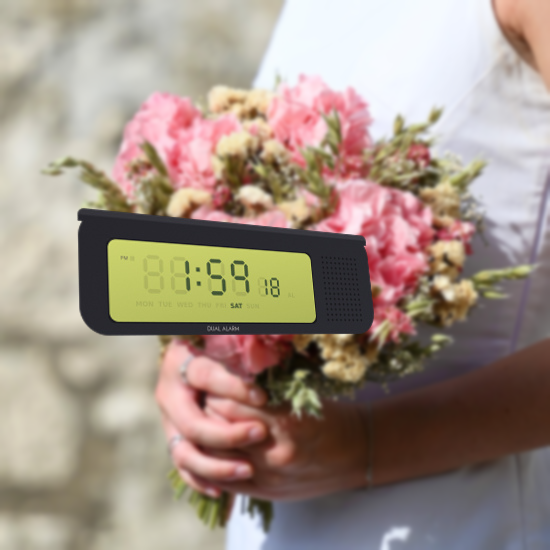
1:59:18
